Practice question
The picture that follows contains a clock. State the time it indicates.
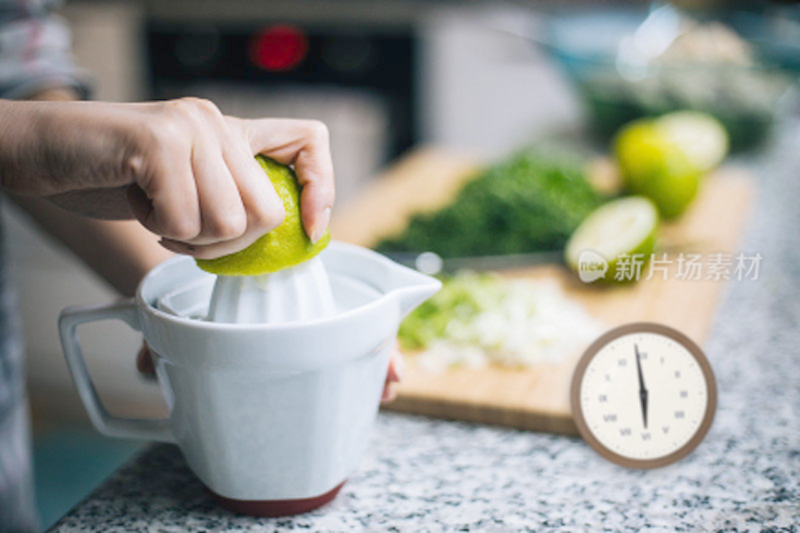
5:59
